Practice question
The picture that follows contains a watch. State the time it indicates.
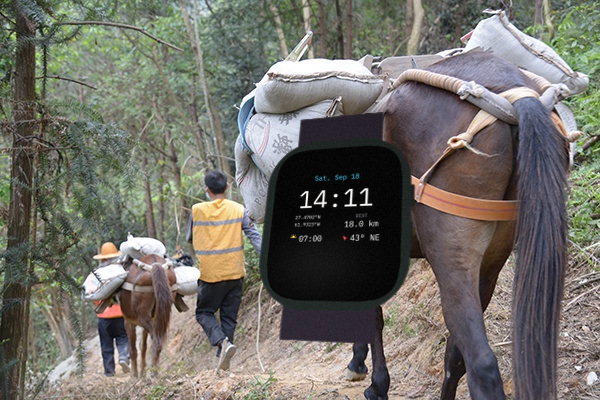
14:11
